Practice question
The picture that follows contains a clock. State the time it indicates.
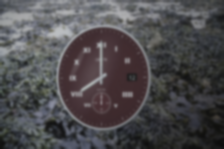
8:00
